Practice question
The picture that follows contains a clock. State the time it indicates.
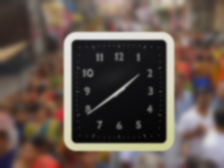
1:39
